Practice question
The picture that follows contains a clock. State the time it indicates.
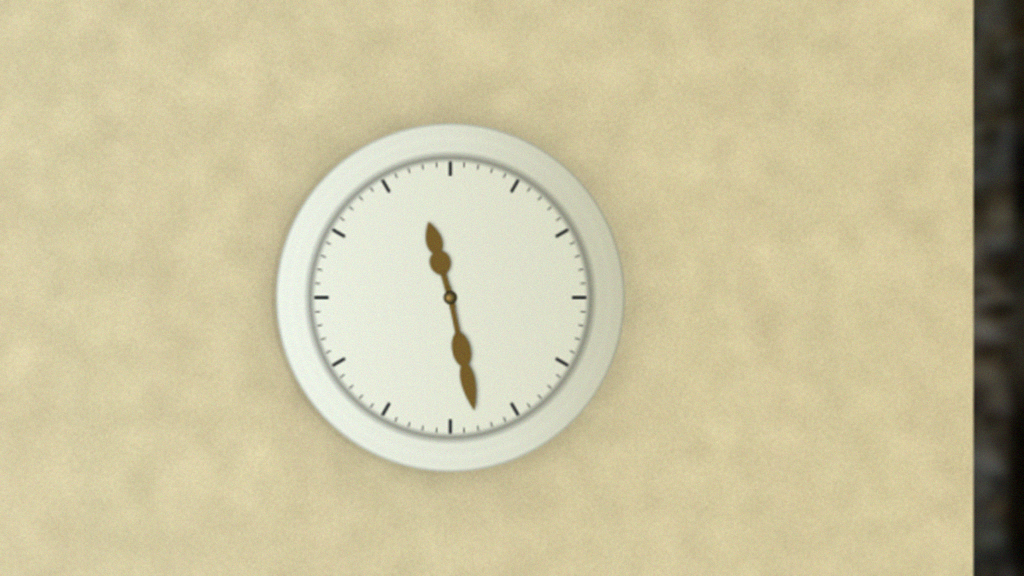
11:28
